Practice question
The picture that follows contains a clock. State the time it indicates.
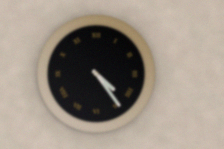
4:24
